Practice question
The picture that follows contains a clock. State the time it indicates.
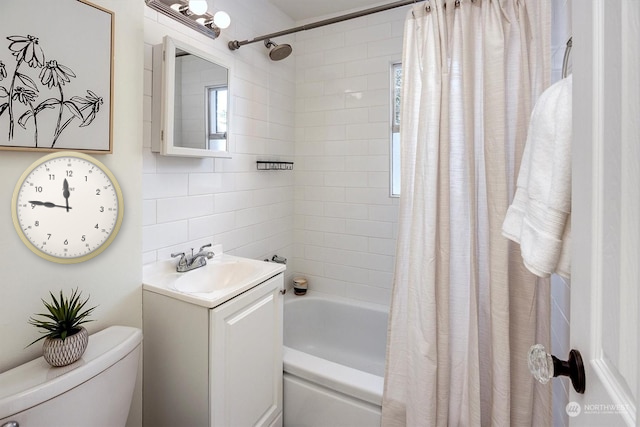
11:46
